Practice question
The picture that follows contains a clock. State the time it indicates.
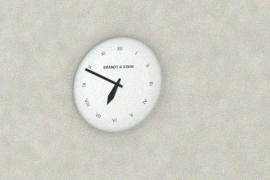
6:49
